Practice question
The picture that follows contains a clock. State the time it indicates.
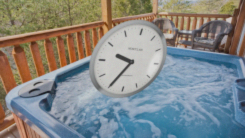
9:35
